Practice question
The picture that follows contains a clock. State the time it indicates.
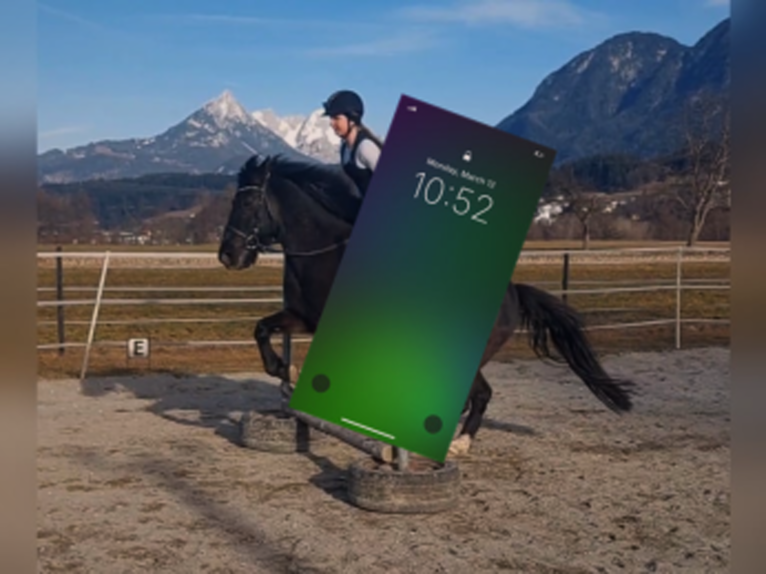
10:52
